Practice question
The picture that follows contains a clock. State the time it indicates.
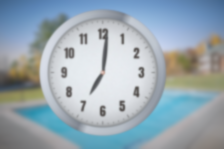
7:01
